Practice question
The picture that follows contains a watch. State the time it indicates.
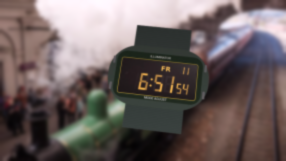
6:51:54
